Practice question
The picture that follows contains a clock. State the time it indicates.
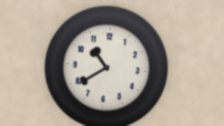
10:39
